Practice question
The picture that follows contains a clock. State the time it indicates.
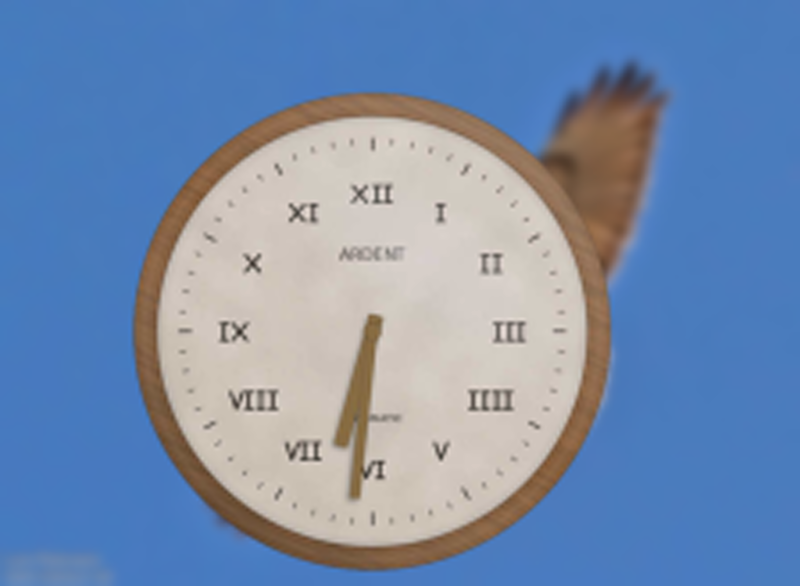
6:31
